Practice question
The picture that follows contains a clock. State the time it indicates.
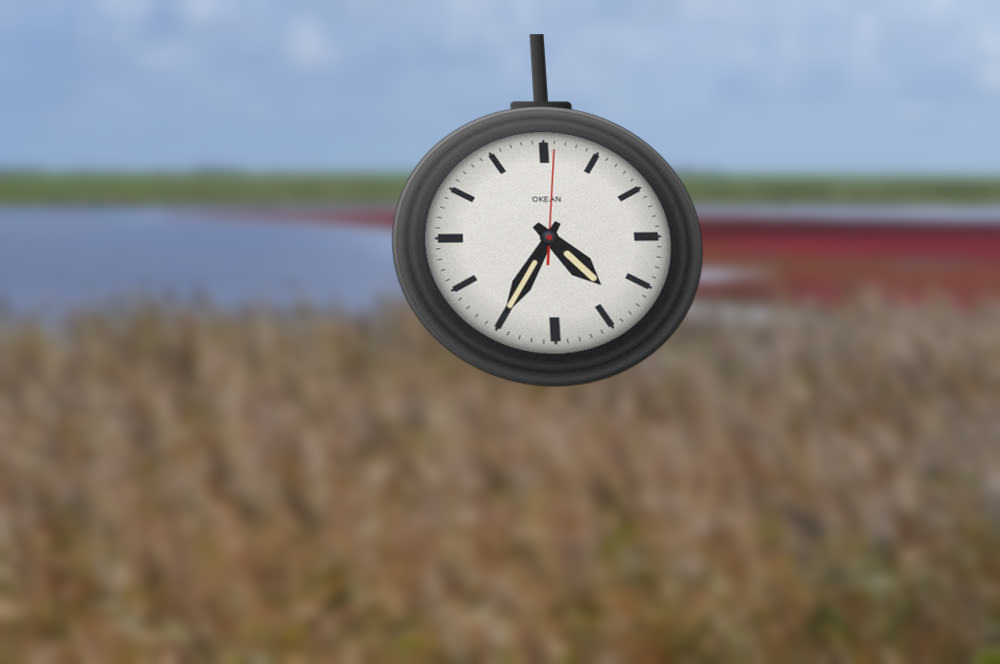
4:35:01
